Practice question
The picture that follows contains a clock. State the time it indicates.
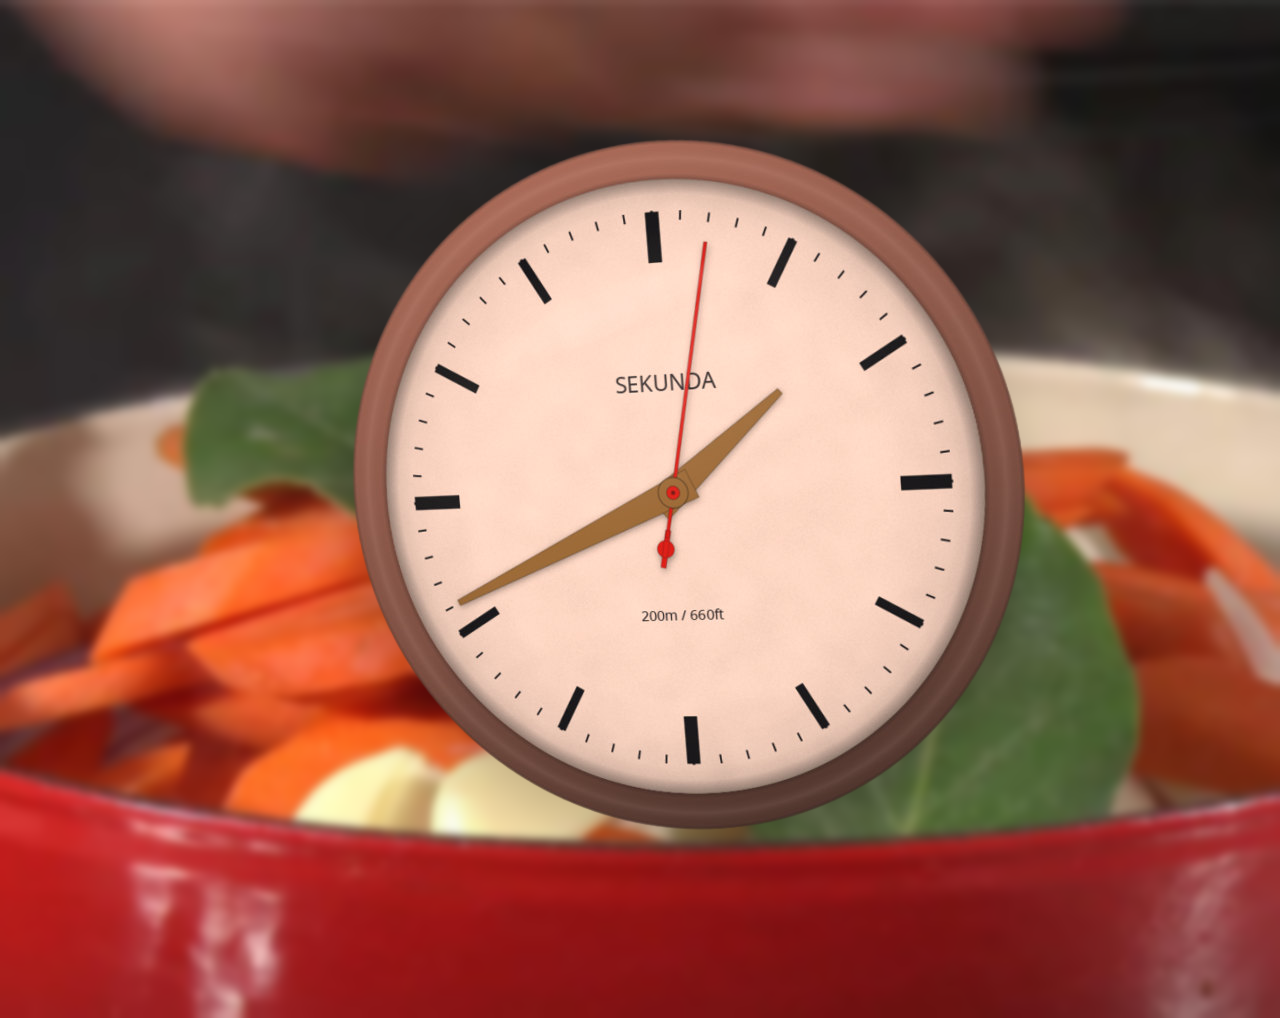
1:41:02
